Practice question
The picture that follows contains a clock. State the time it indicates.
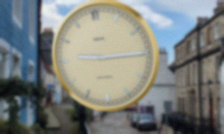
9:15
